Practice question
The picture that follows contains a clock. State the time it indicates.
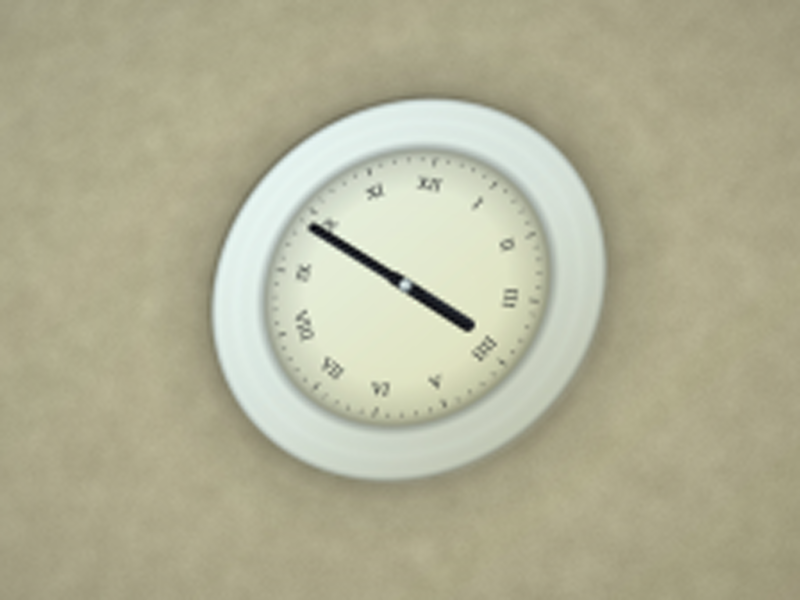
3:49
